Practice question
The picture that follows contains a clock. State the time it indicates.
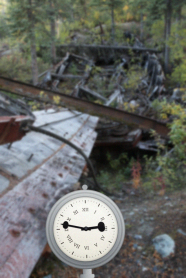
2:47
